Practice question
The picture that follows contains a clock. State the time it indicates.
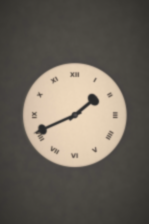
1:41
